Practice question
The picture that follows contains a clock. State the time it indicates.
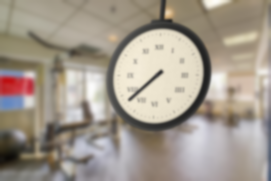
7:38
